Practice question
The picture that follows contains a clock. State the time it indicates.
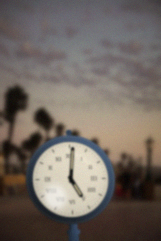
5:01
